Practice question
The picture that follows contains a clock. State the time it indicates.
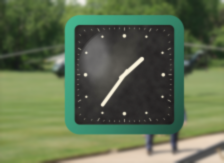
1:36
